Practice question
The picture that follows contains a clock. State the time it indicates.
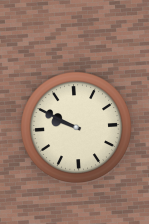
9:50
